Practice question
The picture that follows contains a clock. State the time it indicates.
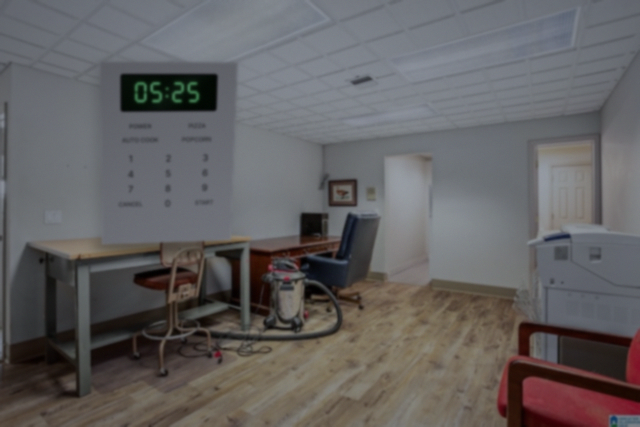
5:25
